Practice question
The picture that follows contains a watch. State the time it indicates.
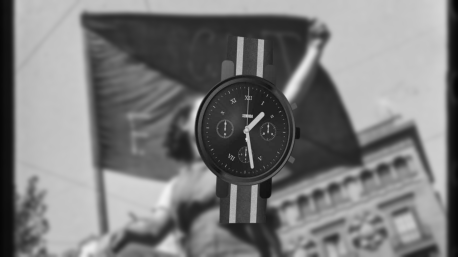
1:28
